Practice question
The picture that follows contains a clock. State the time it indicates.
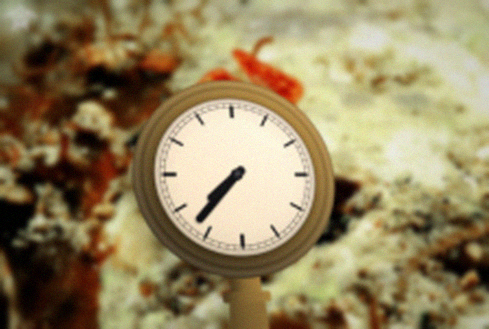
7:37
